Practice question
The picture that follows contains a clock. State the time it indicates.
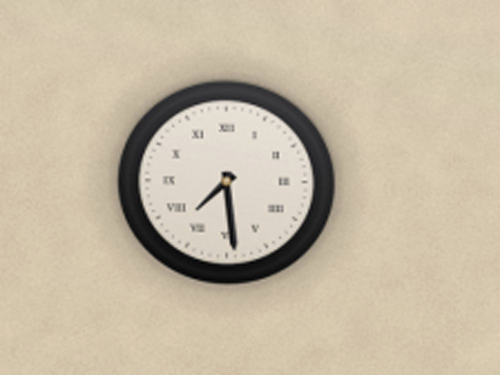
7:29
